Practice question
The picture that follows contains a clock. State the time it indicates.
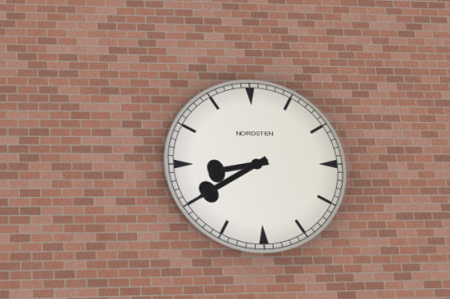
8:40
